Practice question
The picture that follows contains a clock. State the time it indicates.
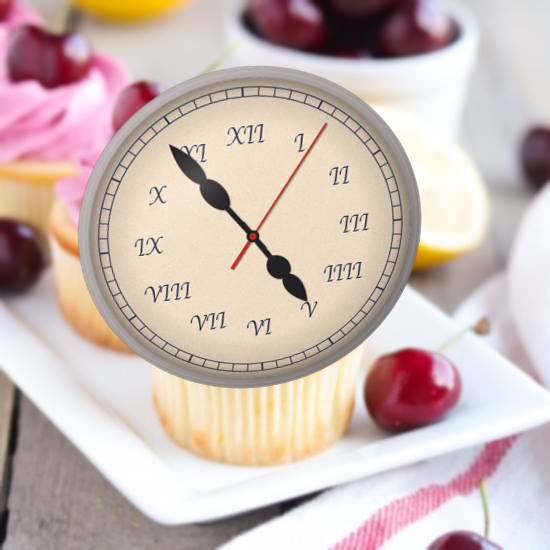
4:54:06
